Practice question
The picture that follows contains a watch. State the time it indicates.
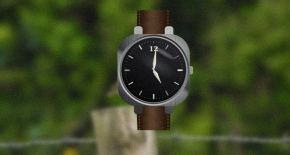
5:01
